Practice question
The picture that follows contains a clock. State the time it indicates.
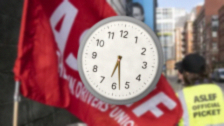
6:28
